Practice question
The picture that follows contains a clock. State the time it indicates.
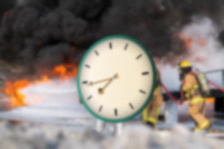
7:44
